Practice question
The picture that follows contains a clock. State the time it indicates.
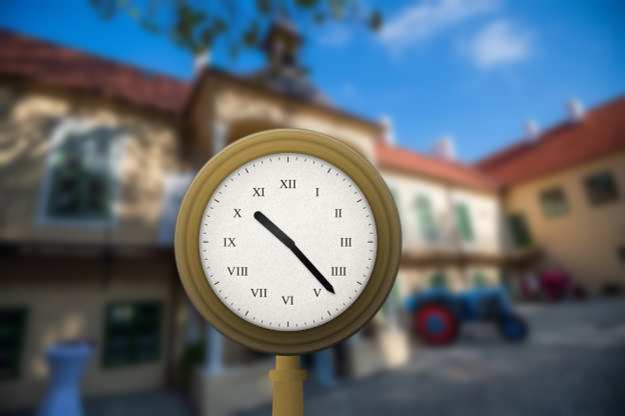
10:23
